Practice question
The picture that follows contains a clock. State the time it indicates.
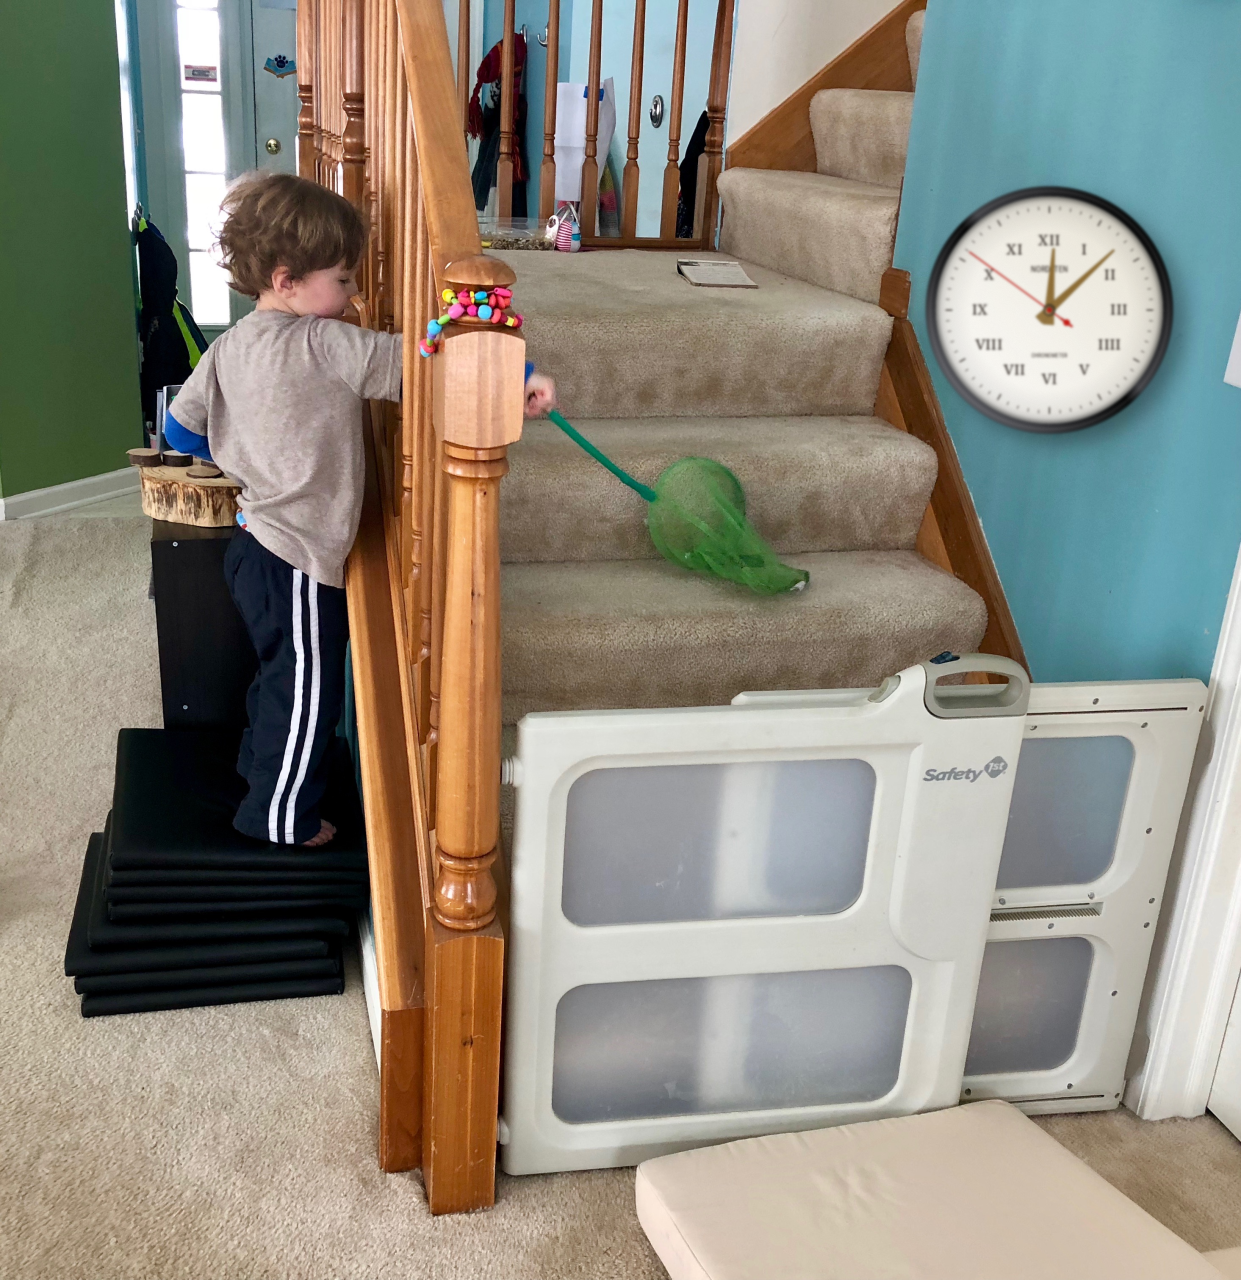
12:07:51
